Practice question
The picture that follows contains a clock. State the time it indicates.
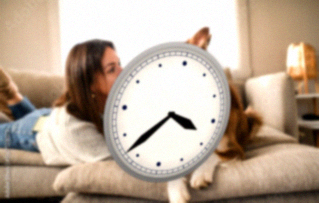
3:37
